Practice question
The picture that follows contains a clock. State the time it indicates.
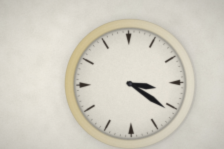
3:21
